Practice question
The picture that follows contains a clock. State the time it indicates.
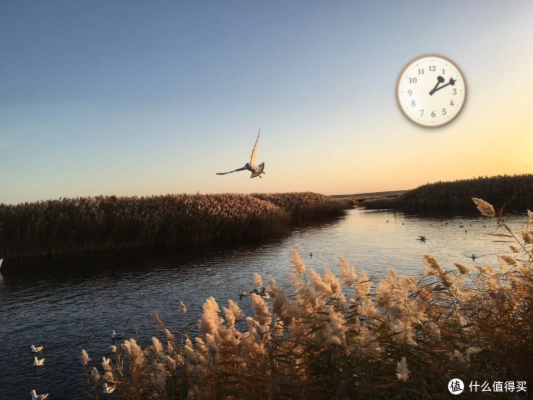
1:11
